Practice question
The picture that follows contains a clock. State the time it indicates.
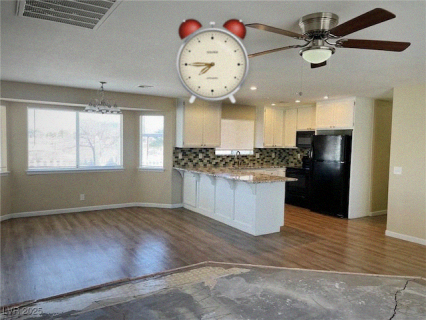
7:45
